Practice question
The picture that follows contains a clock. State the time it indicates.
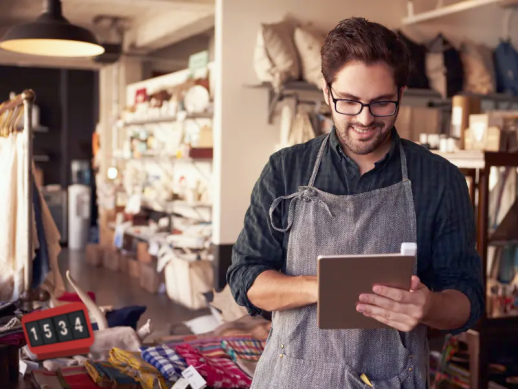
15:34
